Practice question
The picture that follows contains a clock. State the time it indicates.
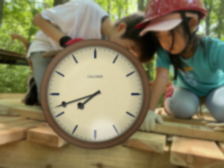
7:42
